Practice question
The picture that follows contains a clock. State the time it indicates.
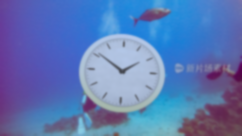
1:51
